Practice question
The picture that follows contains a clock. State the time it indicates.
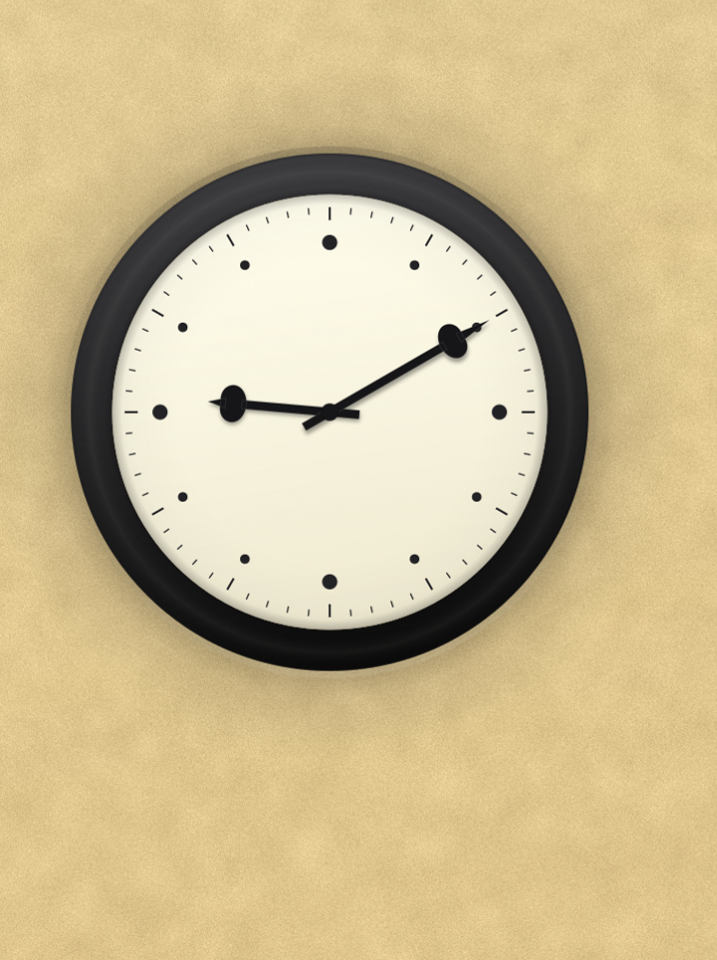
9:10
